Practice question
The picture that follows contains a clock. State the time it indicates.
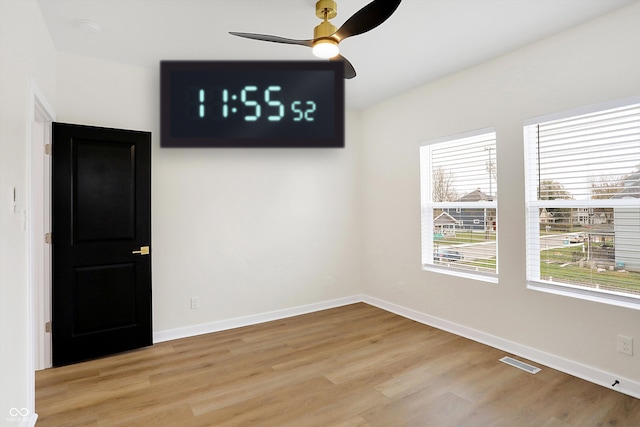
11:55:52
